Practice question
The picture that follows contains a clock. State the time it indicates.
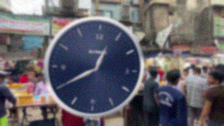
12:40
